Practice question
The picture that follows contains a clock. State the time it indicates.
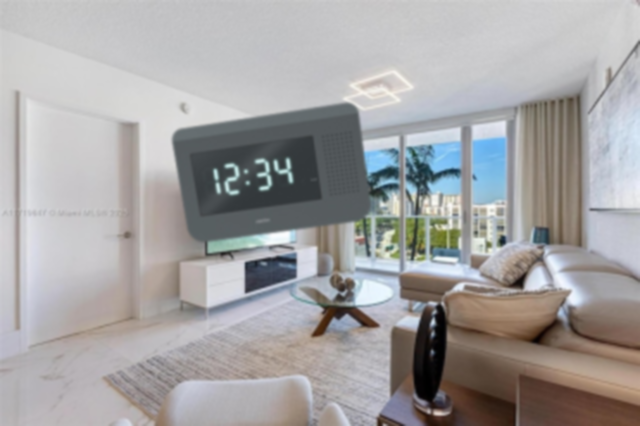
12:34
